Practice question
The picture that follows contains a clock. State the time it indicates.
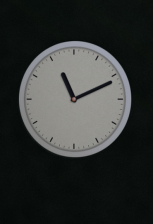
11:11
